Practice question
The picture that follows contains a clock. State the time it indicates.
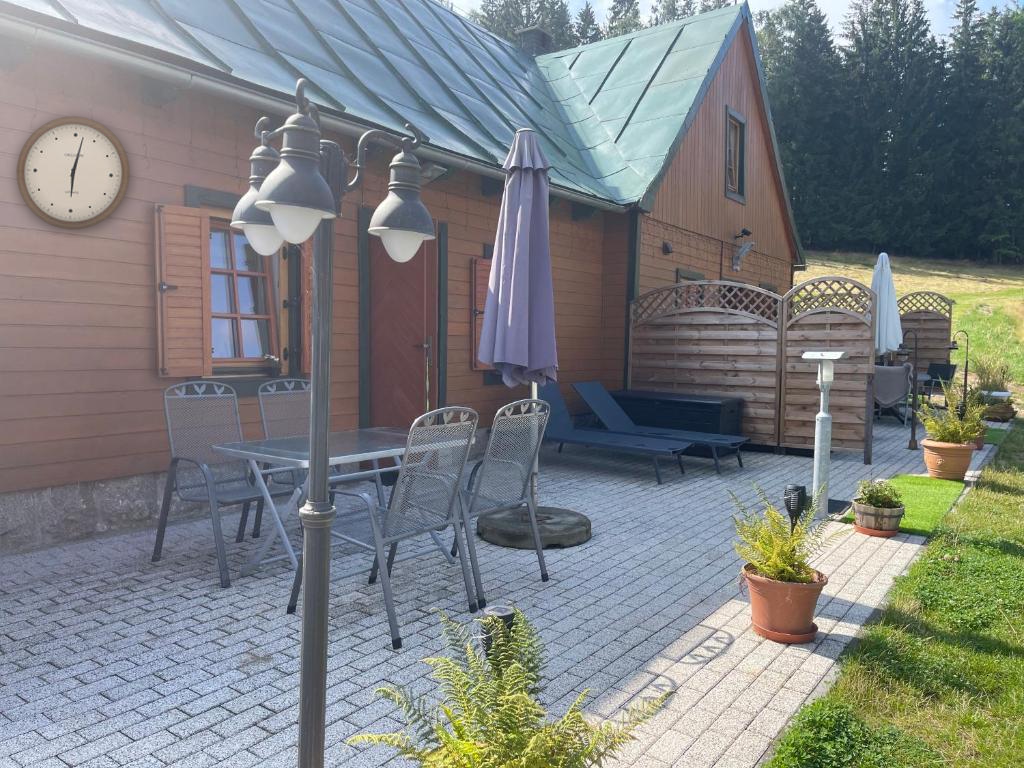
6:02
